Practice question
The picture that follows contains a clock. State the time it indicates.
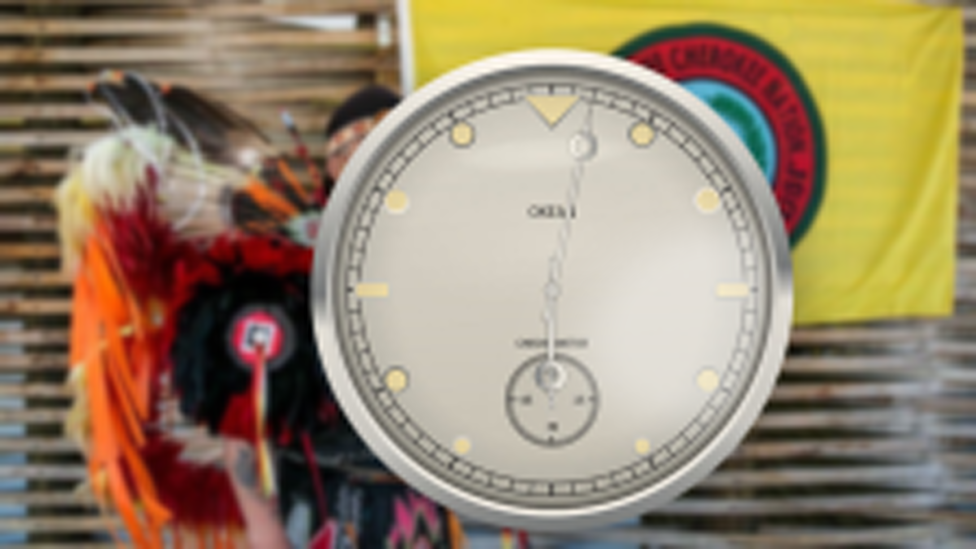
6:02
